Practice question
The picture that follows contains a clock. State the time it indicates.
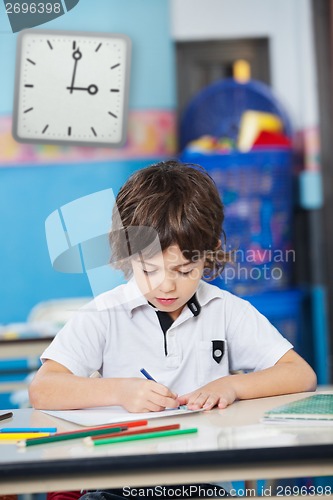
3:01
